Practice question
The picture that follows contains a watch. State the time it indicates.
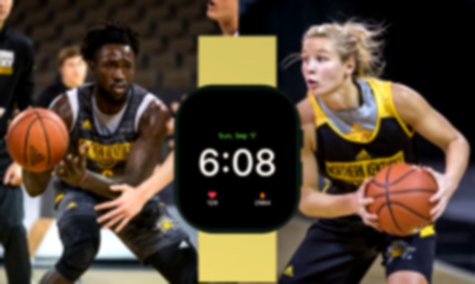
6:08
